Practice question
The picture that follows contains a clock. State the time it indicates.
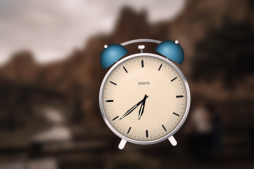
6:39
